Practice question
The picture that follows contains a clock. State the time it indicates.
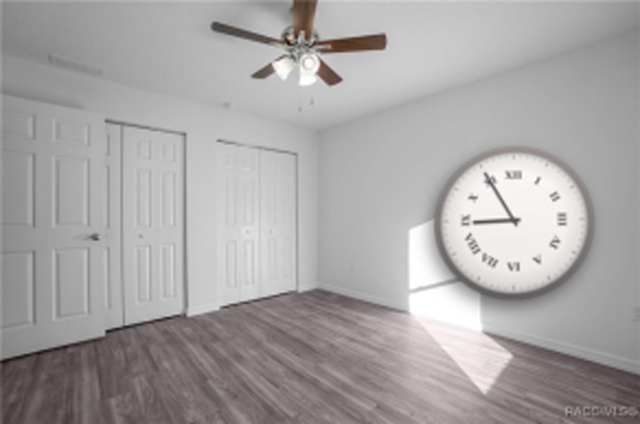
8:55
